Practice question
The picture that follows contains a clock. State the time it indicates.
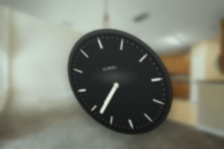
7:38
